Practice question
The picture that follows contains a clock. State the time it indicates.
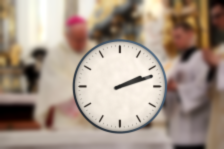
2:12
